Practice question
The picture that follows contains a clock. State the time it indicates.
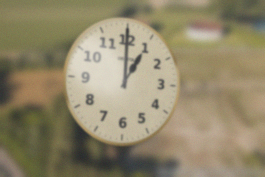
1:00
